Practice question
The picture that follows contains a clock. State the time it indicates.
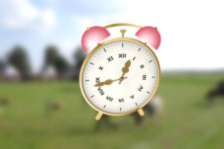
12:43
